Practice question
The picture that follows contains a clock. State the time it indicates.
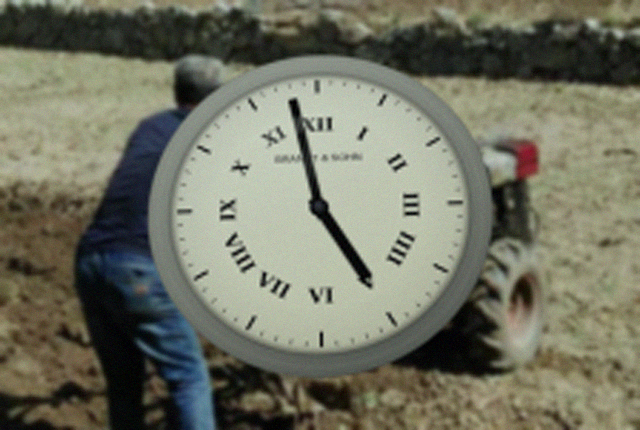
4:58
